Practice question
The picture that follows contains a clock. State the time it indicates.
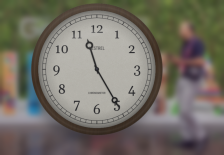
11:25
